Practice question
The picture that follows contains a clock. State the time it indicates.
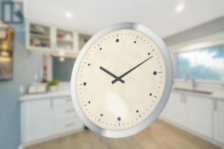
10:11
